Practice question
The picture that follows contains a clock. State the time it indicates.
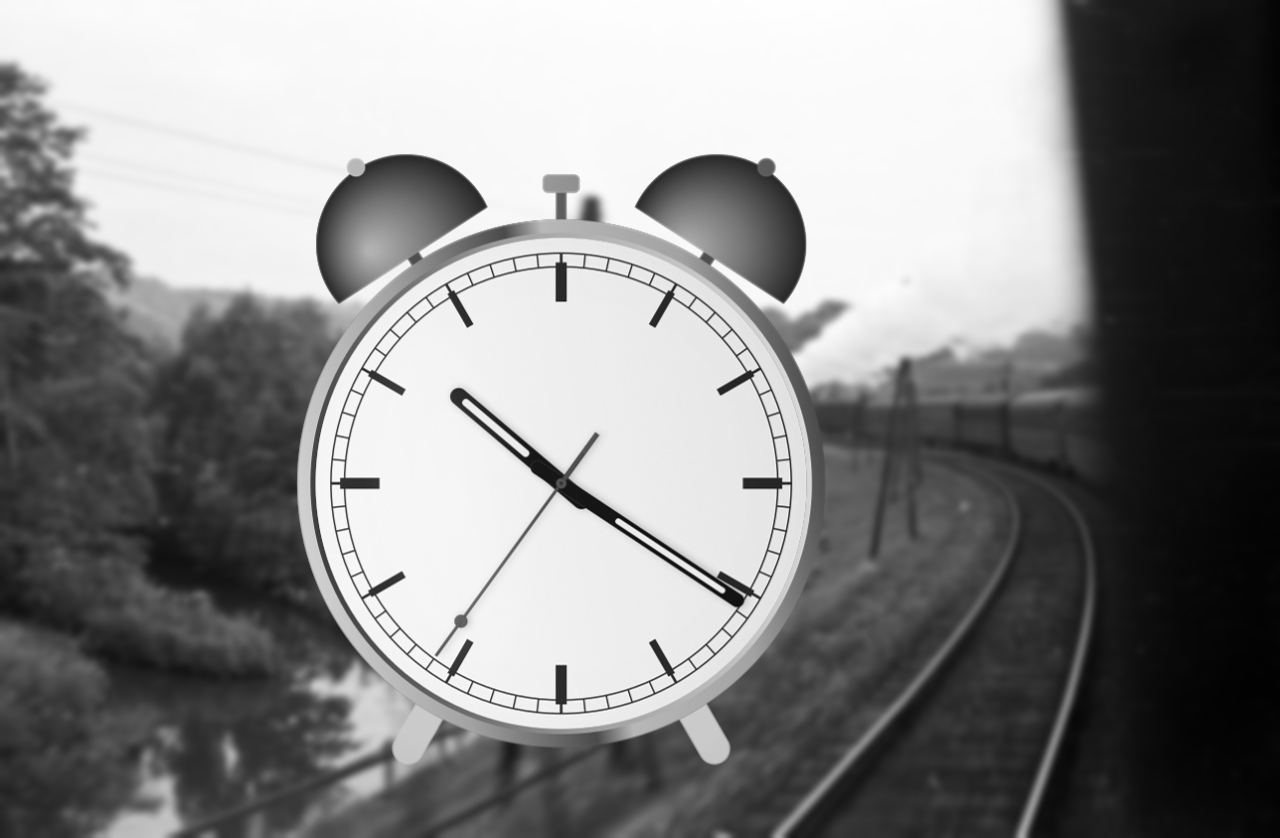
10:20:36
